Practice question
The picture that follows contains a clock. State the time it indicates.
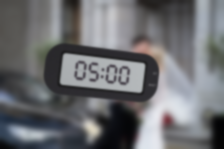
5:00
